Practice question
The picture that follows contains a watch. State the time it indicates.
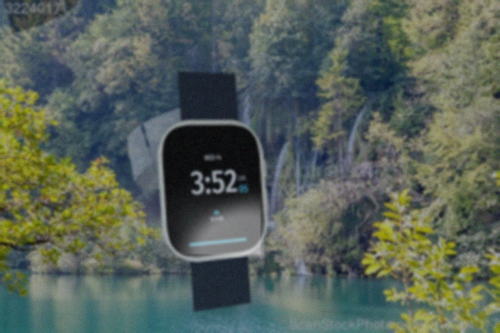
3:52
